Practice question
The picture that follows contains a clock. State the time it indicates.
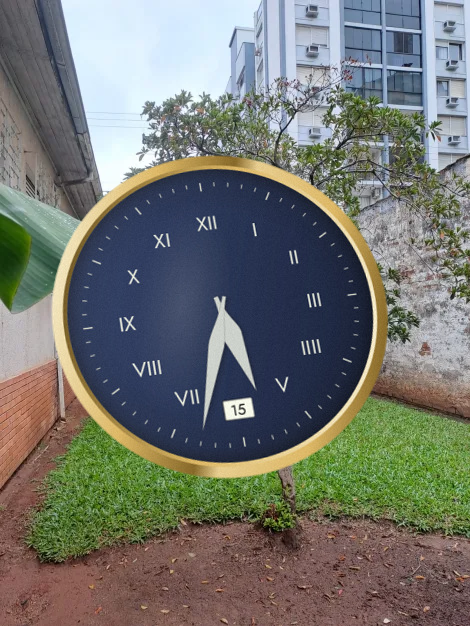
5:33
